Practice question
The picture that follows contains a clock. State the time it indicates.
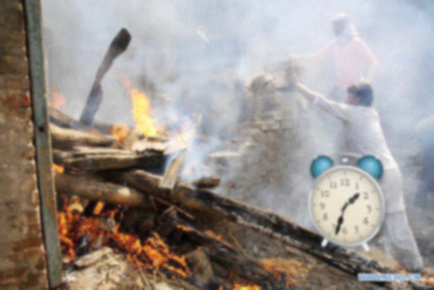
1:33
